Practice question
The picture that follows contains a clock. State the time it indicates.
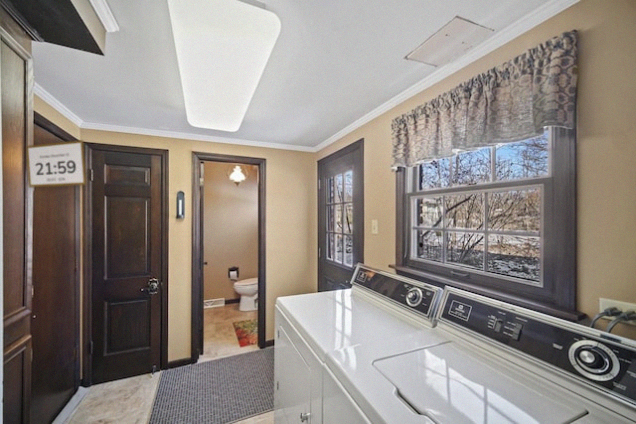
21:59
